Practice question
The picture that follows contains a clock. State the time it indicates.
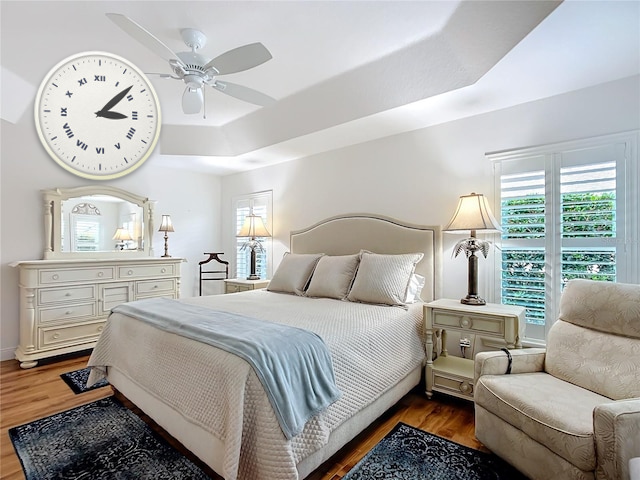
3:08
